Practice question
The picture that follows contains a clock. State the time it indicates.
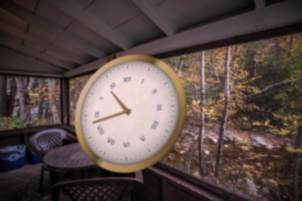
10:43
